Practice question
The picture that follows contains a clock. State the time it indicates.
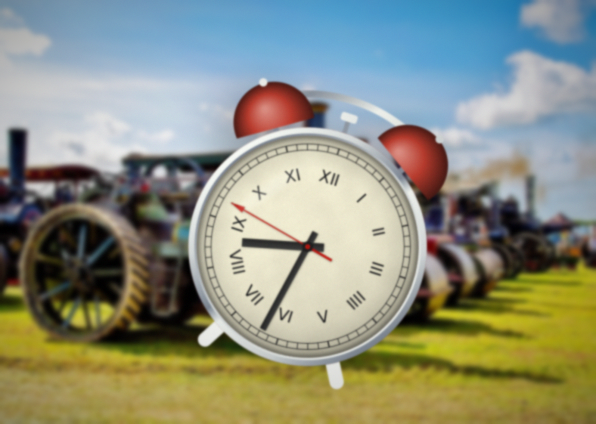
8:31:47
